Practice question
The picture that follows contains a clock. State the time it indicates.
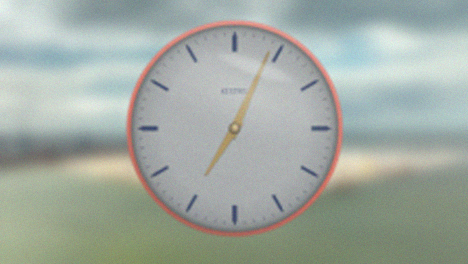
7:04
